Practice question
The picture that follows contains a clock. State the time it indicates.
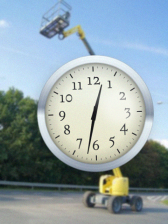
12:32
